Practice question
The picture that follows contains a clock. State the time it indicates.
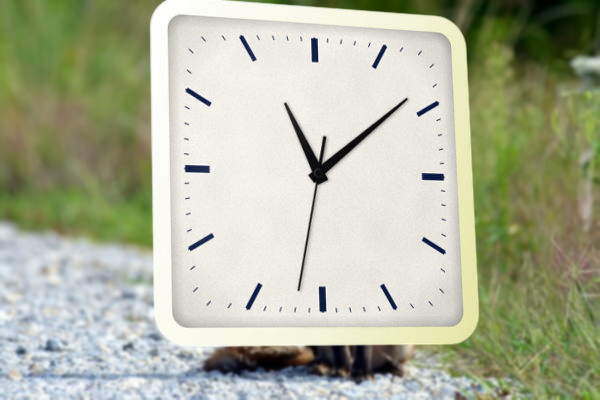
11:08:32
